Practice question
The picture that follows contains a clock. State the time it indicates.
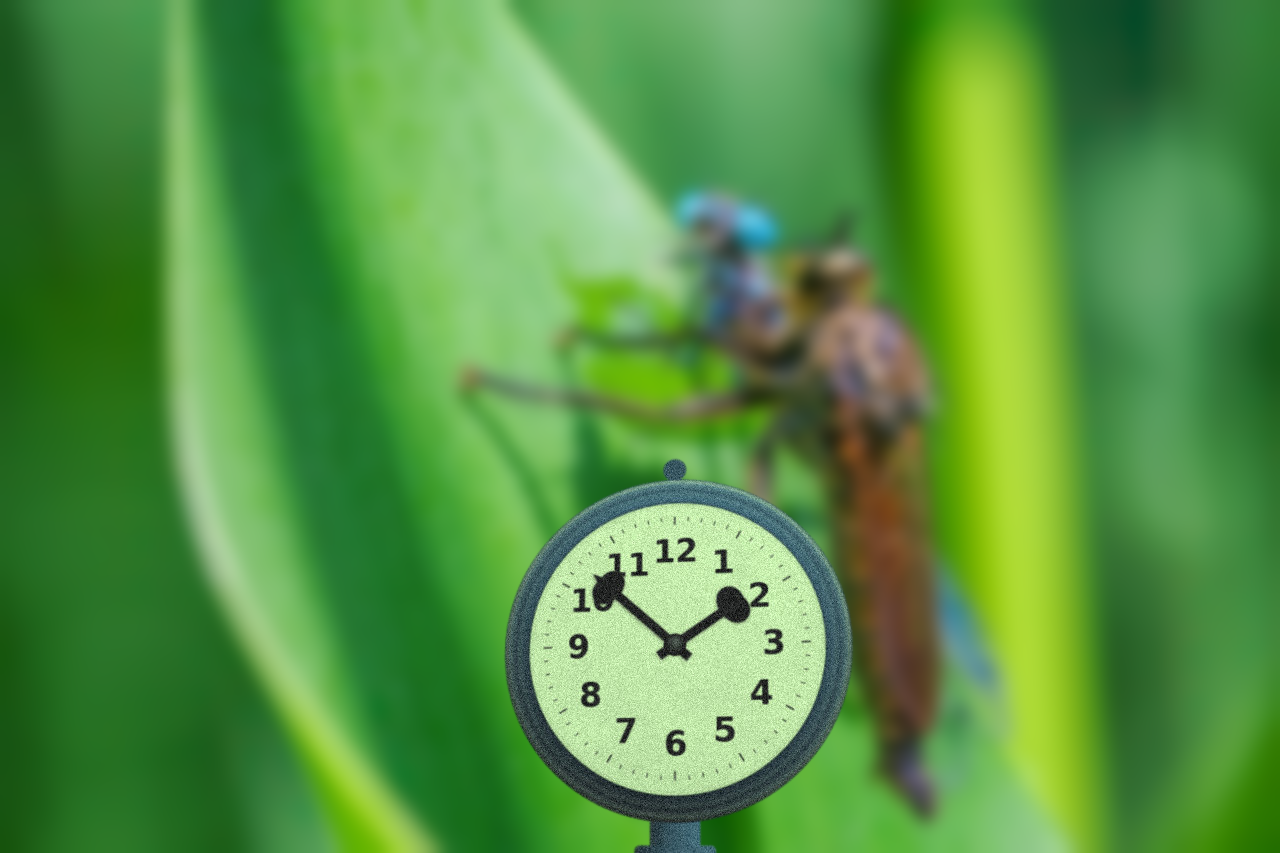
1:52
